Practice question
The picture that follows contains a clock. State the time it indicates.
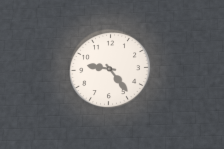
9:24
